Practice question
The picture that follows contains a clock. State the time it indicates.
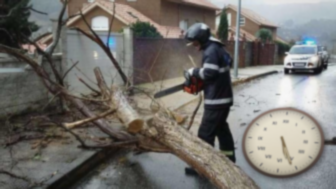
5:26
